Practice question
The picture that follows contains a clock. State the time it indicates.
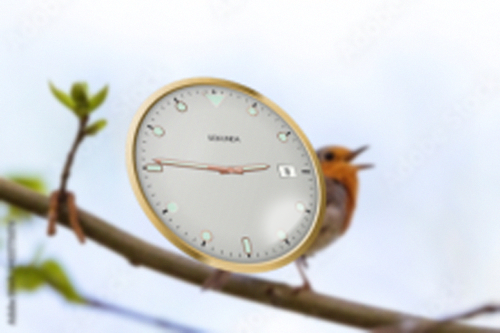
2:46
